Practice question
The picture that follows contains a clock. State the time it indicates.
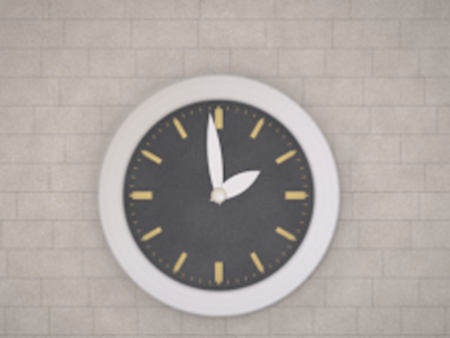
1:59
